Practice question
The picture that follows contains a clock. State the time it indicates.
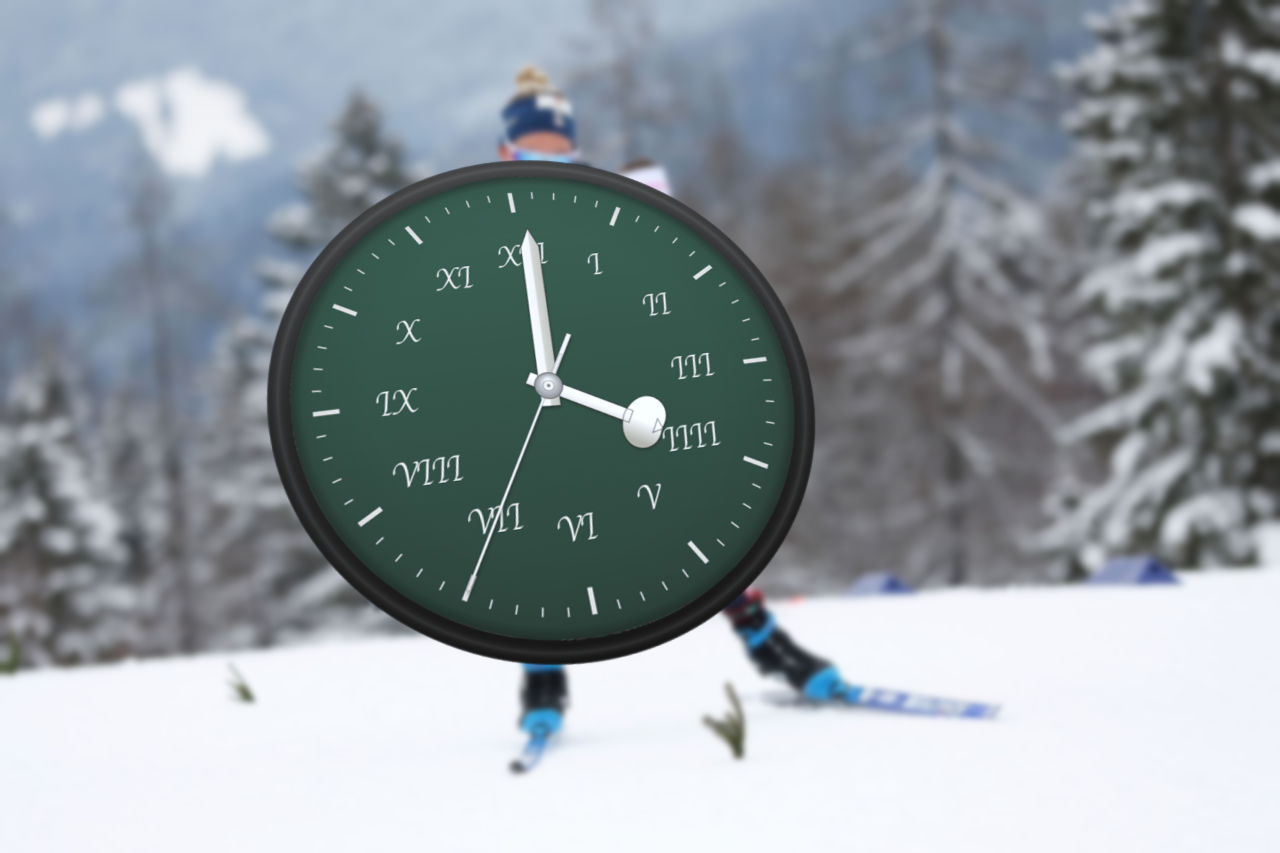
4:00:35
